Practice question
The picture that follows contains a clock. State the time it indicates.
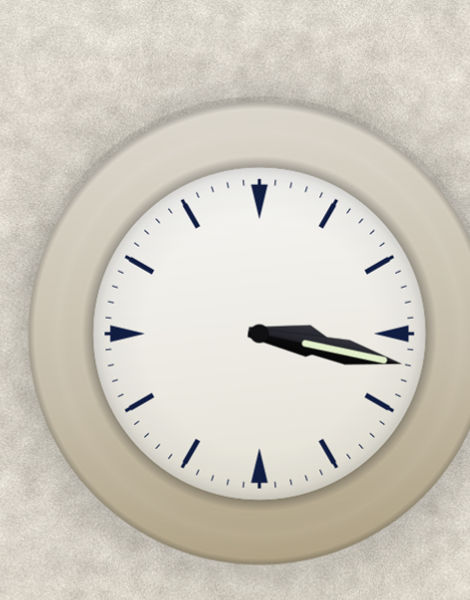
3:17
